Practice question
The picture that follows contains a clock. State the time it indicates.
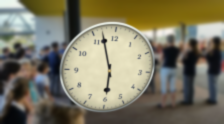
5:57
